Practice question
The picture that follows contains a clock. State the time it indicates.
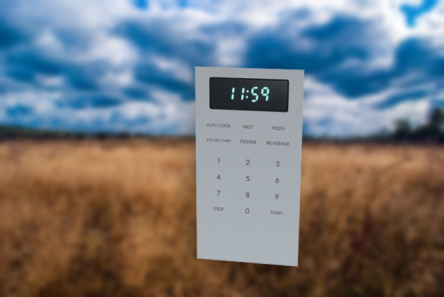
11:59
